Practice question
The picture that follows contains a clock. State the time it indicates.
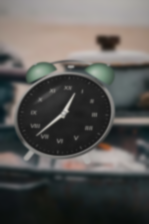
12:37
